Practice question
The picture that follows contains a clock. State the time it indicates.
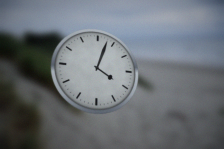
4:03
